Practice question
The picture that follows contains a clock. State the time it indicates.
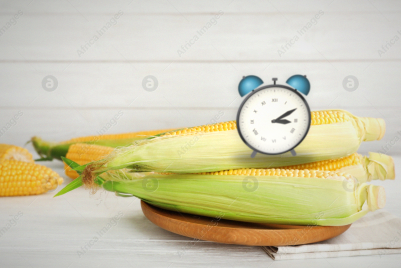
3:10
